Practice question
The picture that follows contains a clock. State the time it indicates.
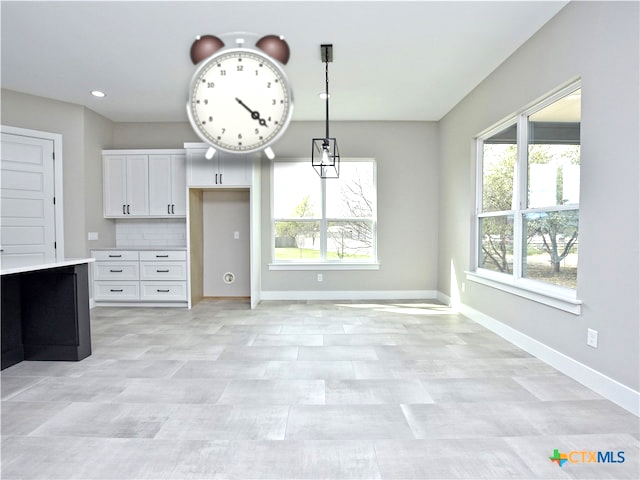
4:22
